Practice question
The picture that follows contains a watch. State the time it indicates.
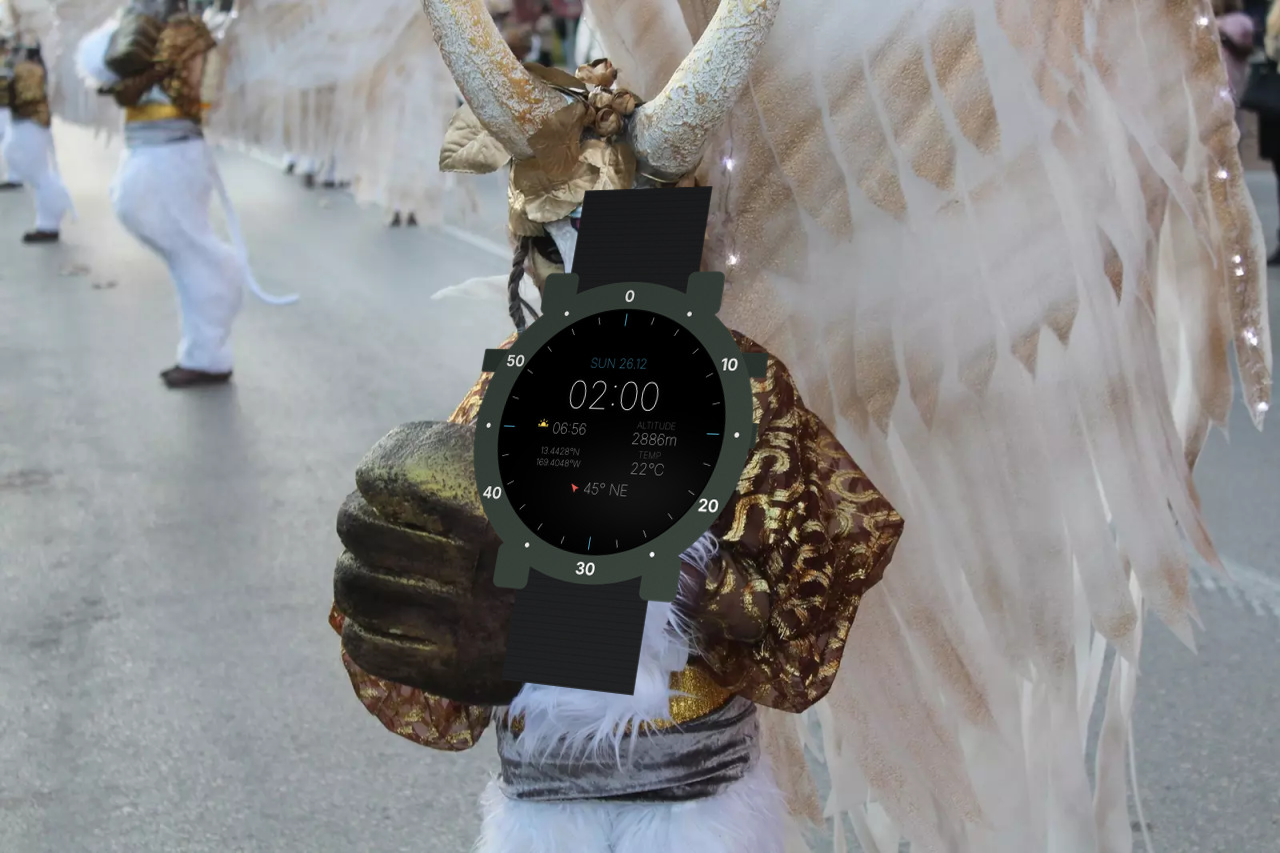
2:00
